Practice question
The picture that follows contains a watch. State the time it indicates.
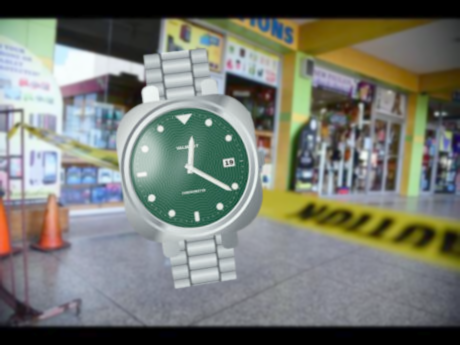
12:21
